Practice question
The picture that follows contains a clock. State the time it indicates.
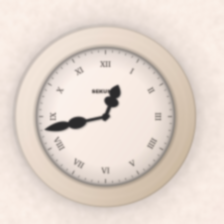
12:43
